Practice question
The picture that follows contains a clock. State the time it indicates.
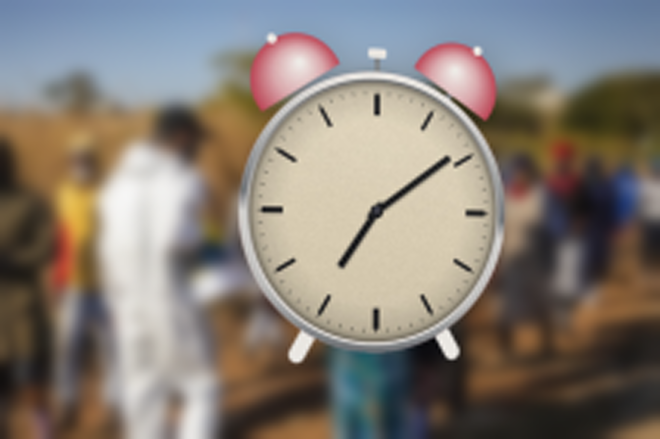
7:09
